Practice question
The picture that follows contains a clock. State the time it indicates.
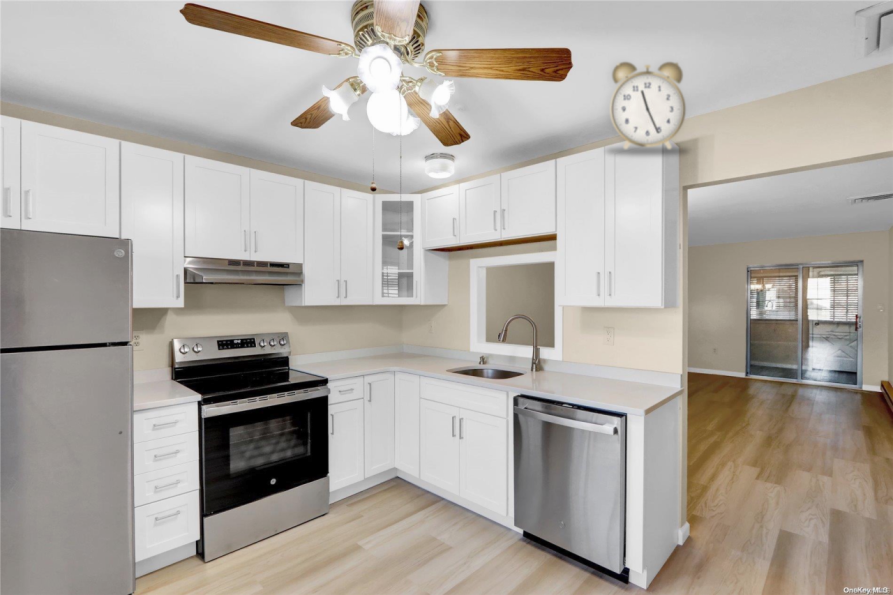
11:26
